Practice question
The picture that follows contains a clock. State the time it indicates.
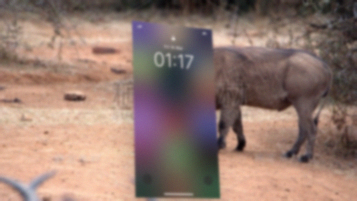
1:17
